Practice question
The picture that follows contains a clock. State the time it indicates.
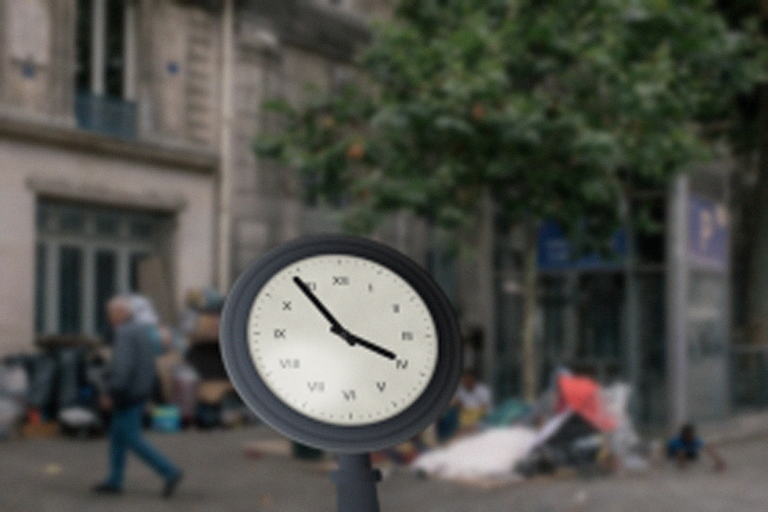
3:54
